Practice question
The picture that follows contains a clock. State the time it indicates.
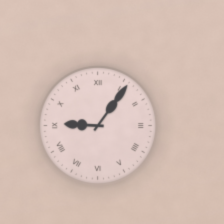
9:06
